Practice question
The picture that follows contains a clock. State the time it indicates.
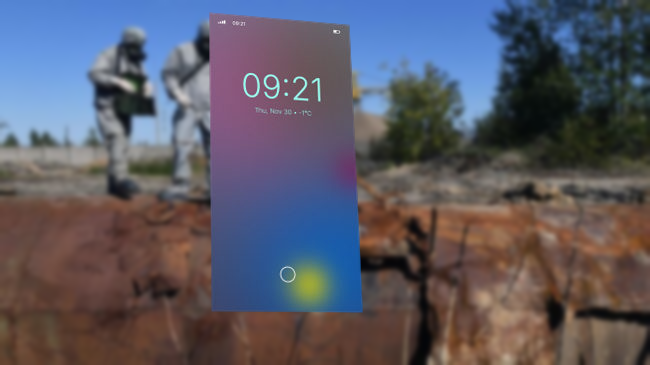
9:21
